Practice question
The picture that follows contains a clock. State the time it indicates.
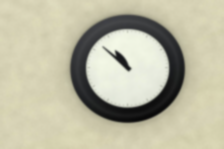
10:52
